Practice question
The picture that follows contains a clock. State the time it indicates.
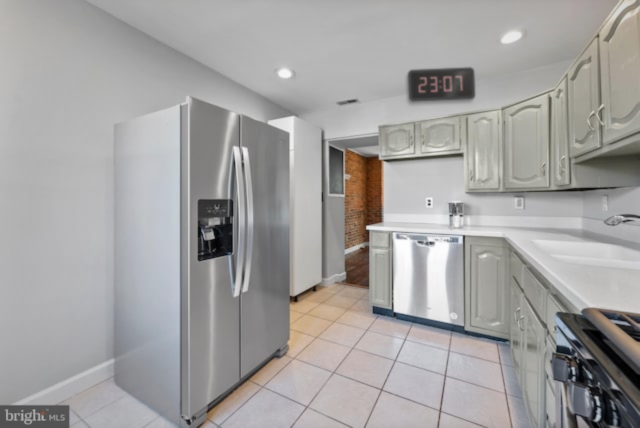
23:07
